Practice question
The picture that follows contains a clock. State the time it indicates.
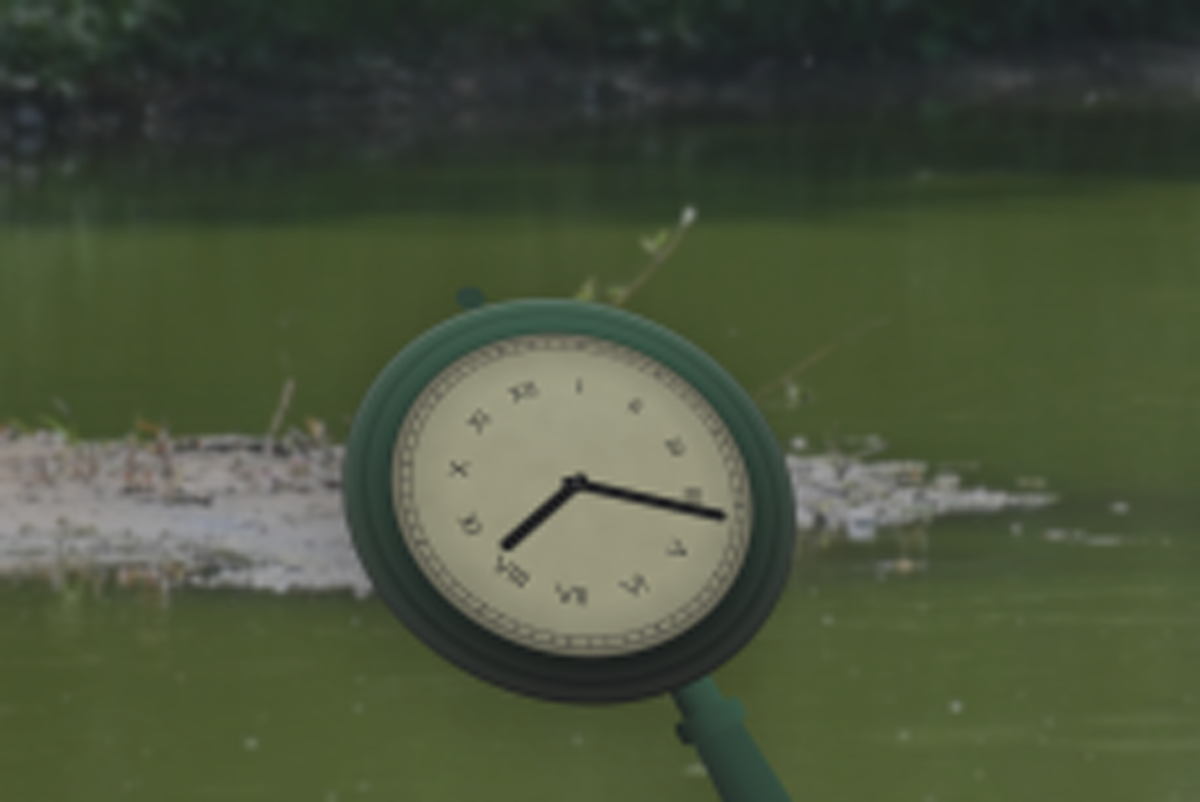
8:21
